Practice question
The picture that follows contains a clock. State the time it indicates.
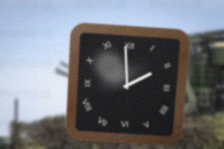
1:59
